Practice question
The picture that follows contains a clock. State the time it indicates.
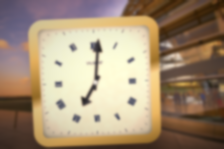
7:01
